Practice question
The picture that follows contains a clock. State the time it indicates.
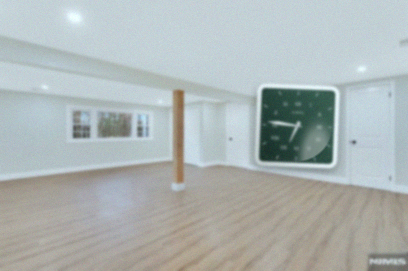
6:46
